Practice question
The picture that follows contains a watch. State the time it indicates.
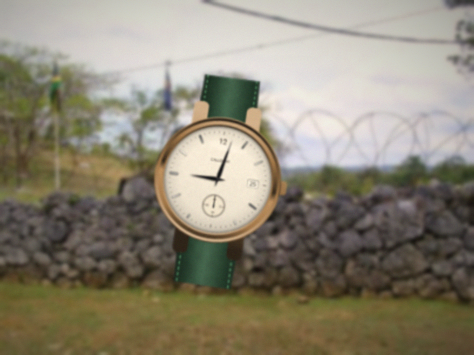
9:02
